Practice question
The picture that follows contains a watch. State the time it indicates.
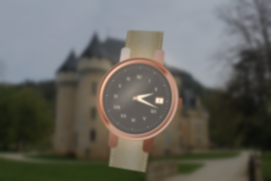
2:18
